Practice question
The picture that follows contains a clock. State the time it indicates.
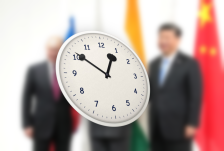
12:51
